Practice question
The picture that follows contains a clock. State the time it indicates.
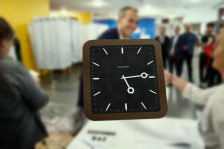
5:14
